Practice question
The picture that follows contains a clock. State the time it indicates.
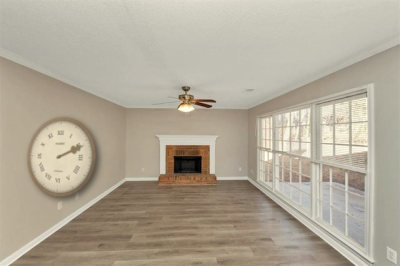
2:11
